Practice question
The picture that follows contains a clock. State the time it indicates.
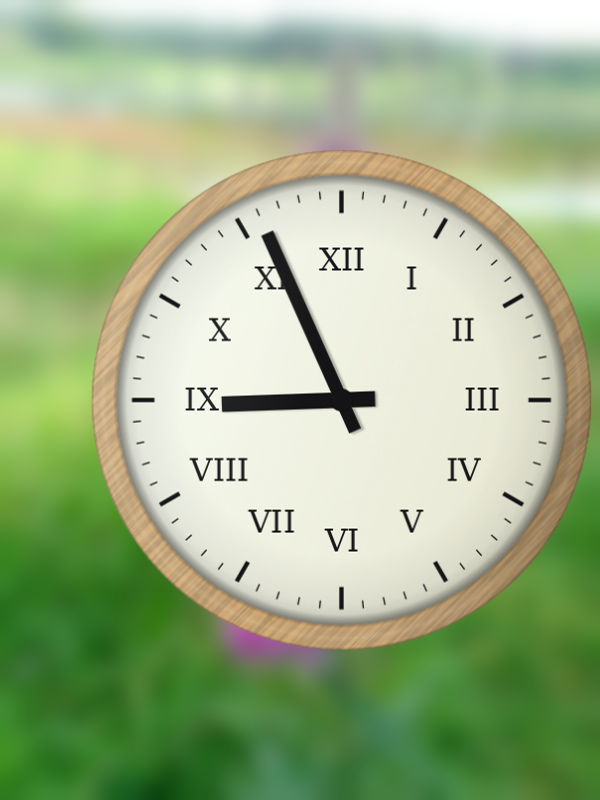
8:56
